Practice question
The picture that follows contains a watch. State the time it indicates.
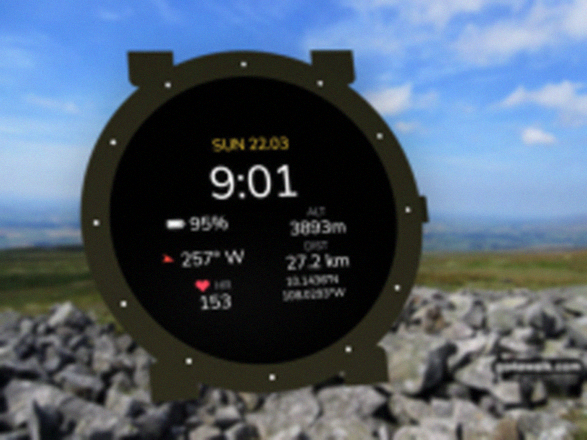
9:01
